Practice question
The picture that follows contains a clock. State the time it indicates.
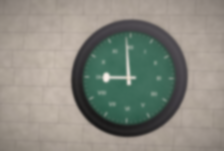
8:59
